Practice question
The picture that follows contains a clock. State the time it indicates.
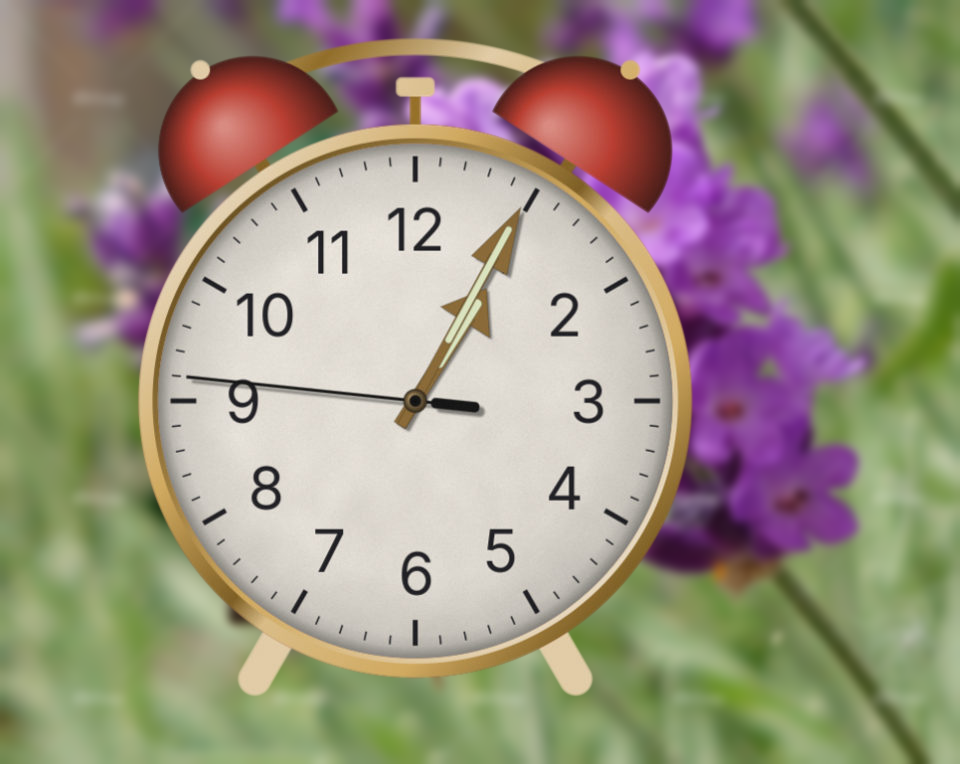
1:04:46
